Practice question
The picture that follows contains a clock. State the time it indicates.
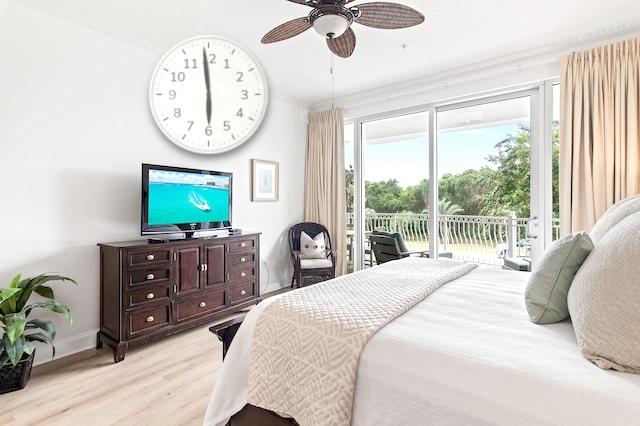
5:59
